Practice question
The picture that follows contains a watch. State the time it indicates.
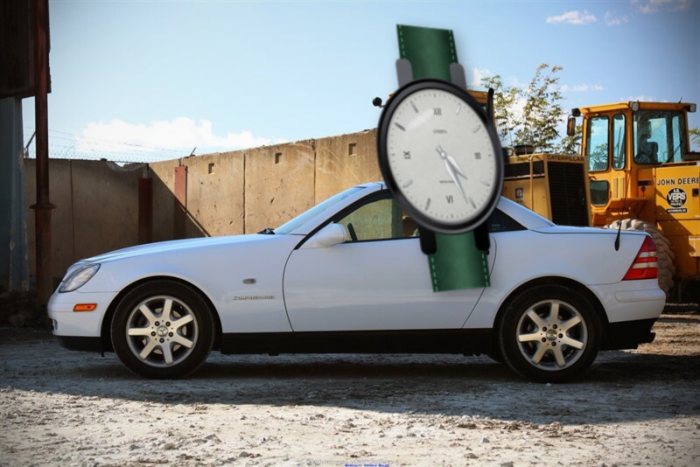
4:26
